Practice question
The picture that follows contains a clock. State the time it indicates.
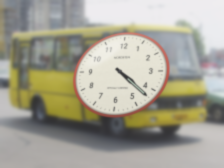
4:22
